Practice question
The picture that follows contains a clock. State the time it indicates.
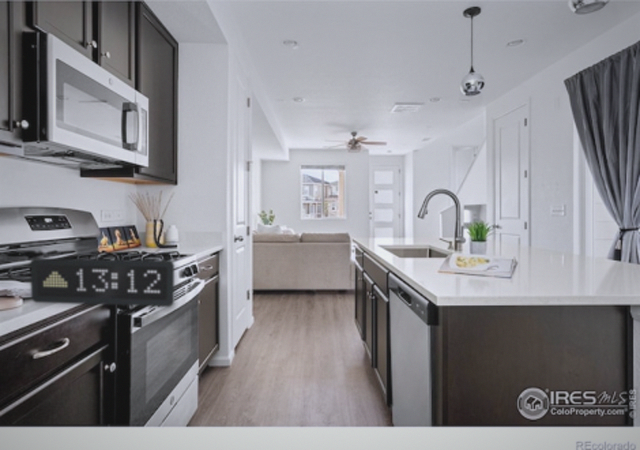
13:12
